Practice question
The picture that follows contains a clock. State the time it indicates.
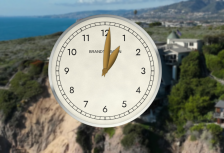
1:01
